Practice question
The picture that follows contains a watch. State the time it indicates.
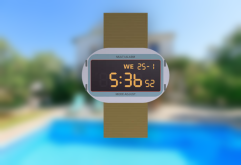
5:36:52
